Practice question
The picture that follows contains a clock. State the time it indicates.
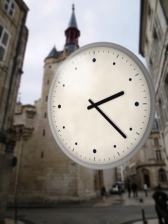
2:22
